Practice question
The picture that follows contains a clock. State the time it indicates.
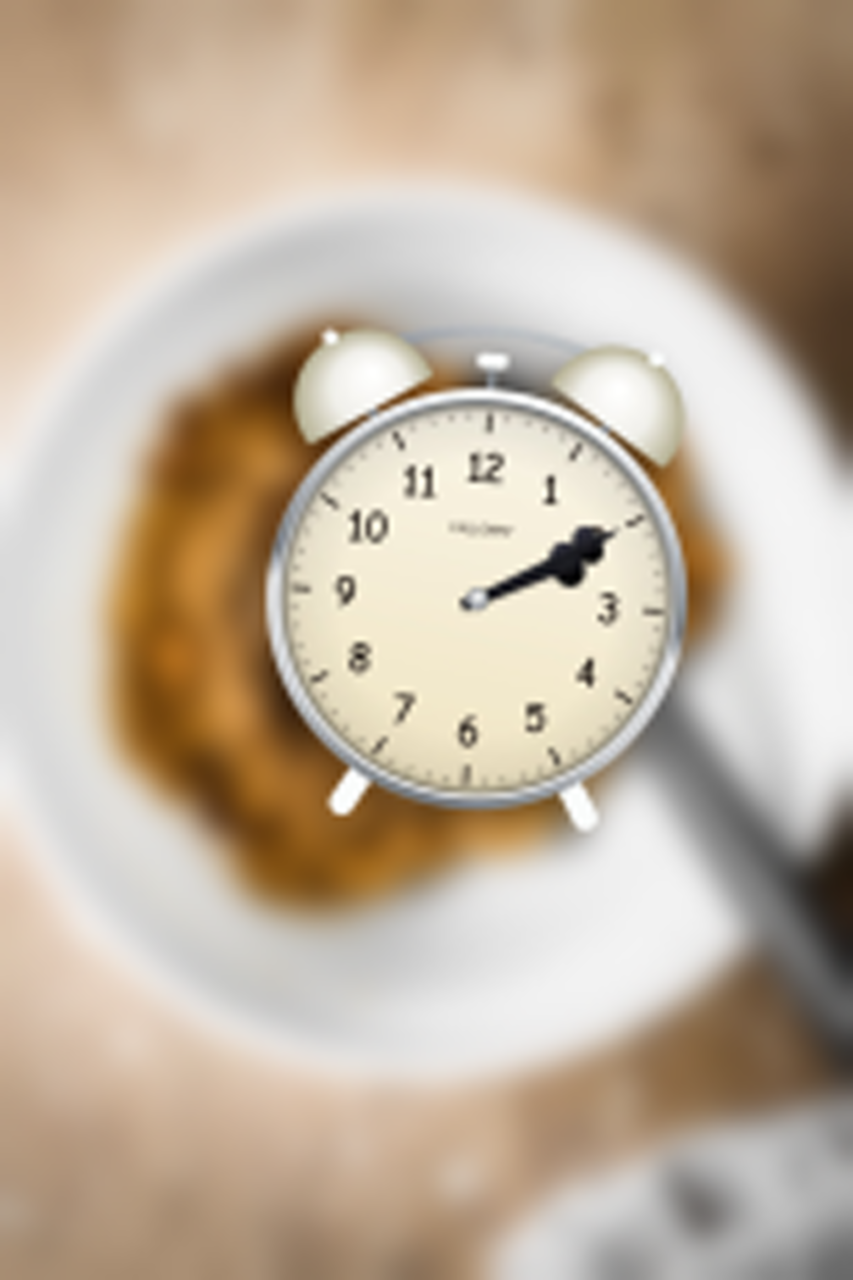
2:10
